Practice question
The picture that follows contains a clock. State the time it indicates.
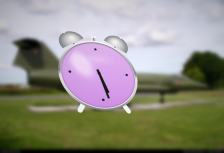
5:28
